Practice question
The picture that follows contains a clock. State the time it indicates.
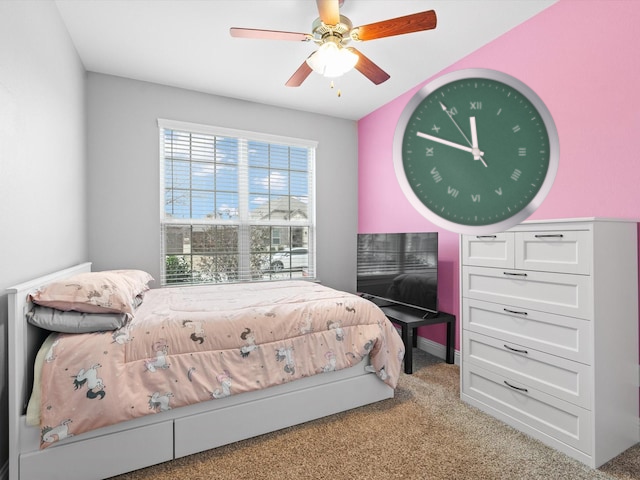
11:47:54
